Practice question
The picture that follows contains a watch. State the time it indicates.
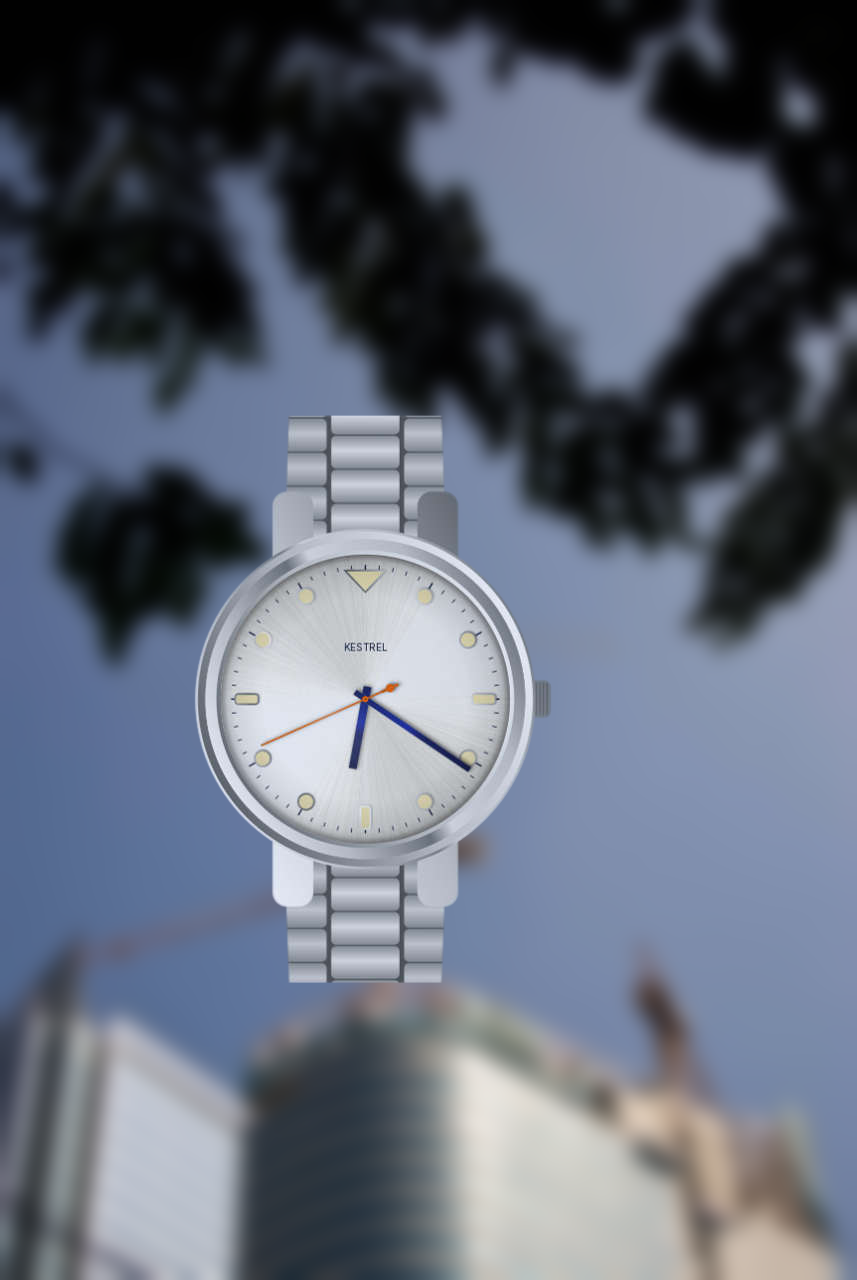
6:20:41
